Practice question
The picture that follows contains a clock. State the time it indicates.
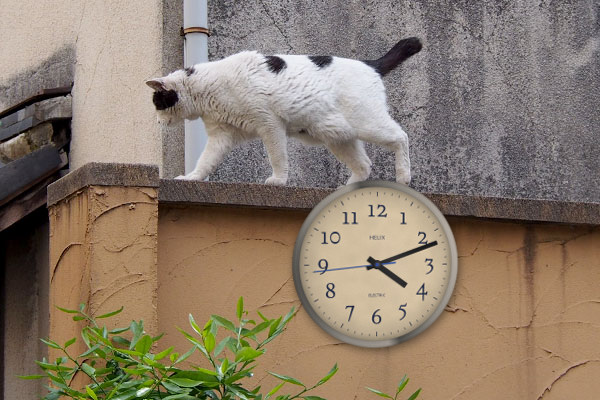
4:11:44
